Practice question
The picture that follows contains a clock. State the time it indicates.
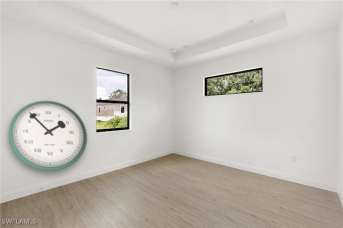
1:53
